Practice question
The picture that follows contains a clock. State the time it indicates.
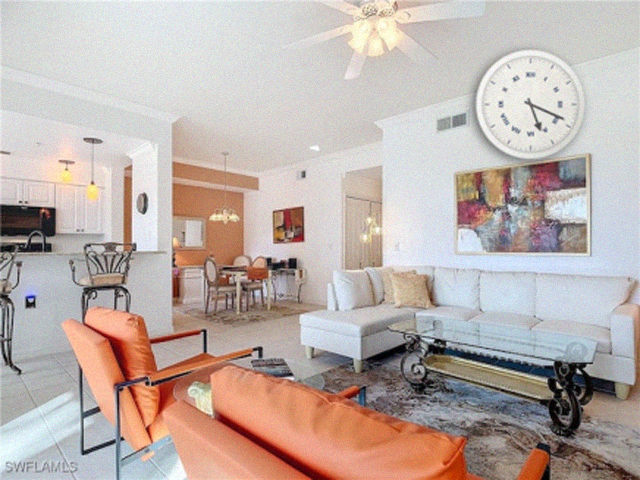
5:19
